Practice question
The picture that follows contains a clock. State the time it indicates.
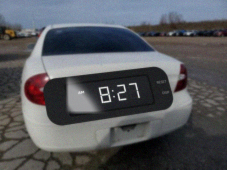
8:27
